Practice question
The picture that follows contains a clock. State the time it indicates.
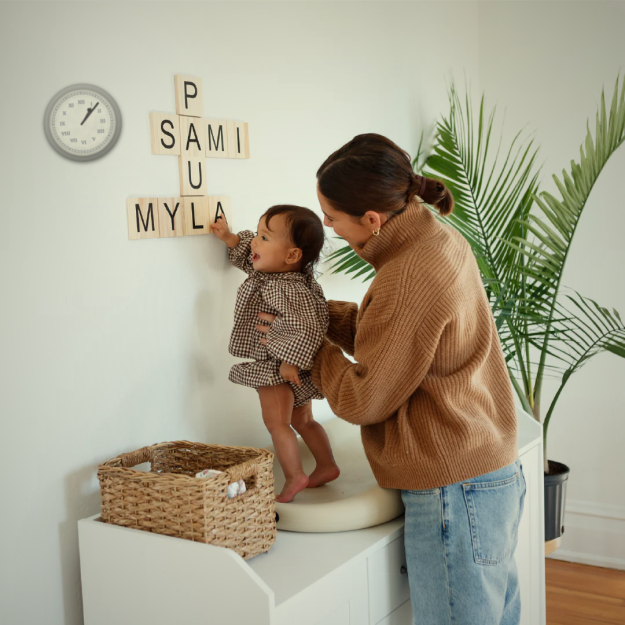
1:07
